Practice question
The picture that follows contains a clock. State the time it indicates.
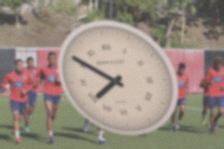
7:51
